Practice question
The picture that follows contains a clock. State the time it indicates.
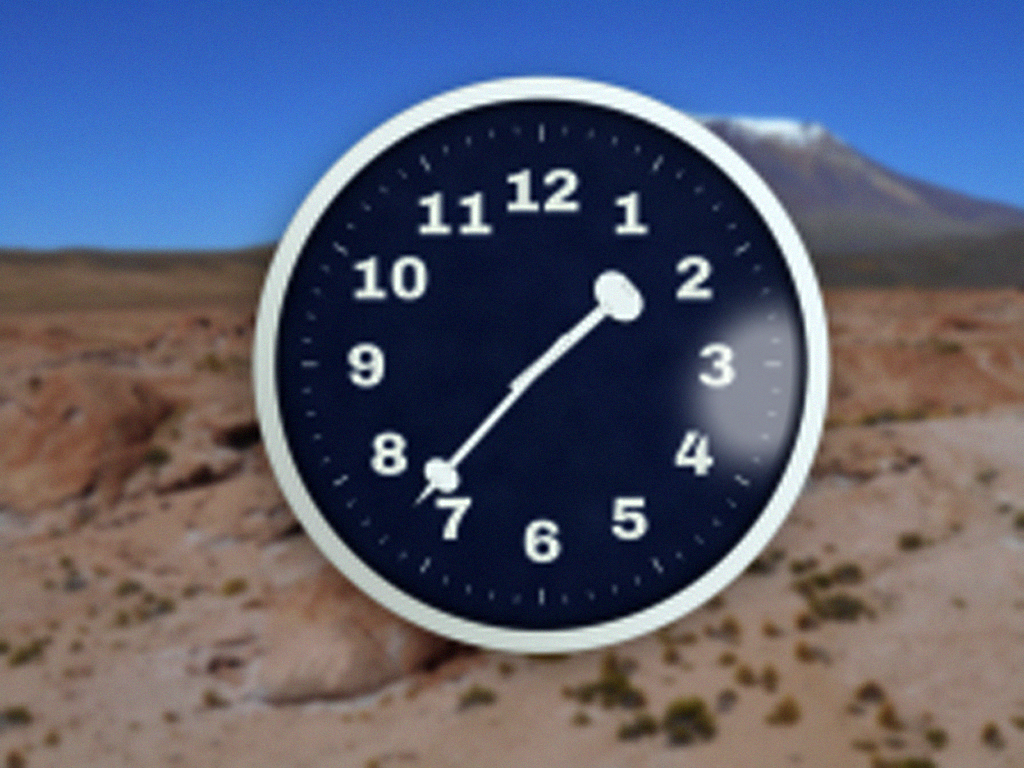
1:37
